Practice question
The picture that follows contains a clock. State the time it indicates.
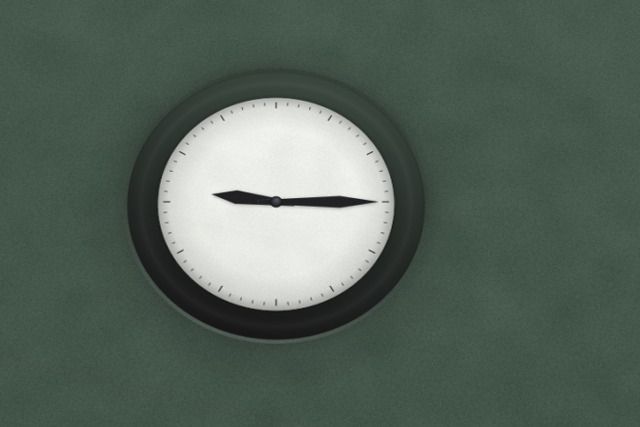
9:15
